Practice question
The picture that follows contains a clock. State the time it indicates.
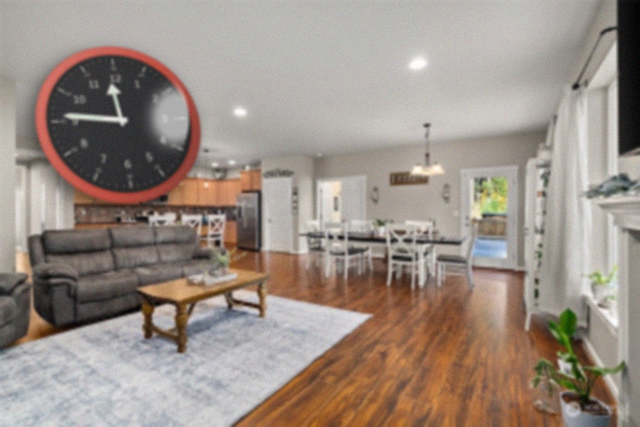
11:46
